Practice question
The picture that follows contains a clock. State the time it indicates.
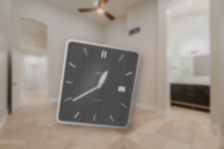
12:39
